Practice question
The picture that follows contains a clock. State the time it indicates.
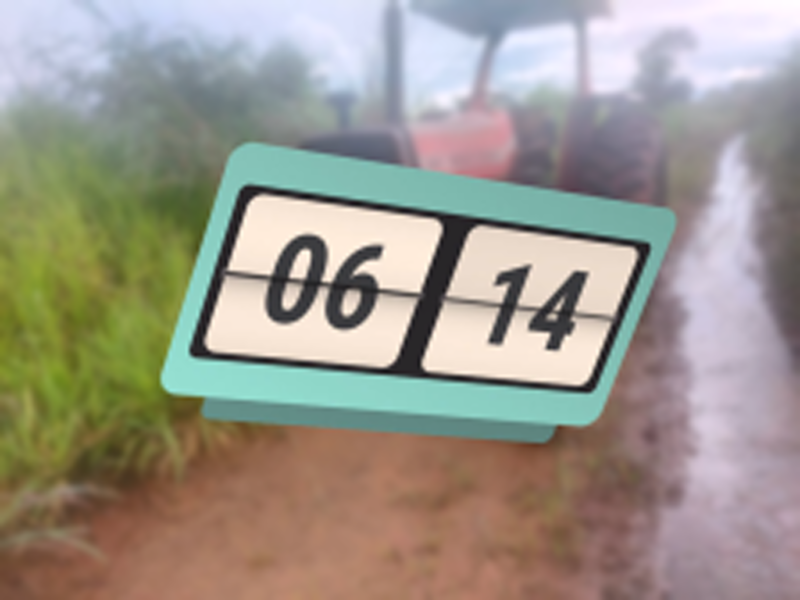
6:14
